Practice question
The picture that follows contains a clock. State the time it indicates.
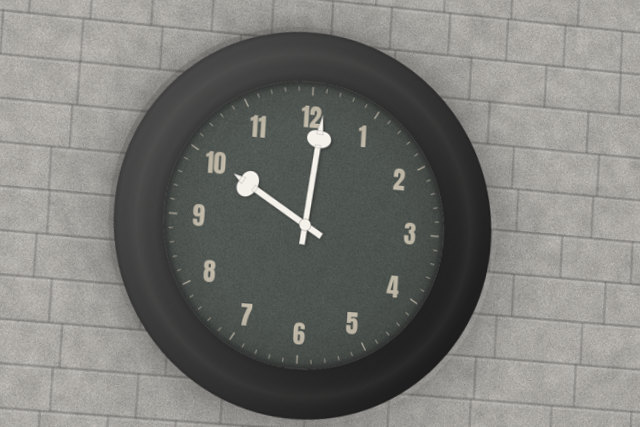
10:01
